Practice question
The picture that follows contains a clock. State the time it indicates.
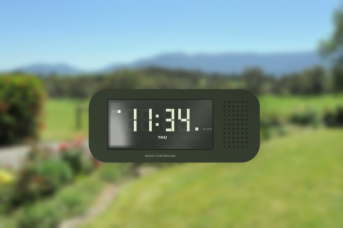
11:34
